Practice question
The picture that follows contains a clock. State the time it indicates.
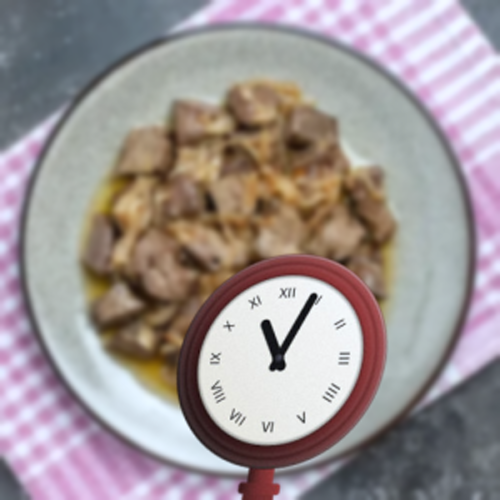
11:04
